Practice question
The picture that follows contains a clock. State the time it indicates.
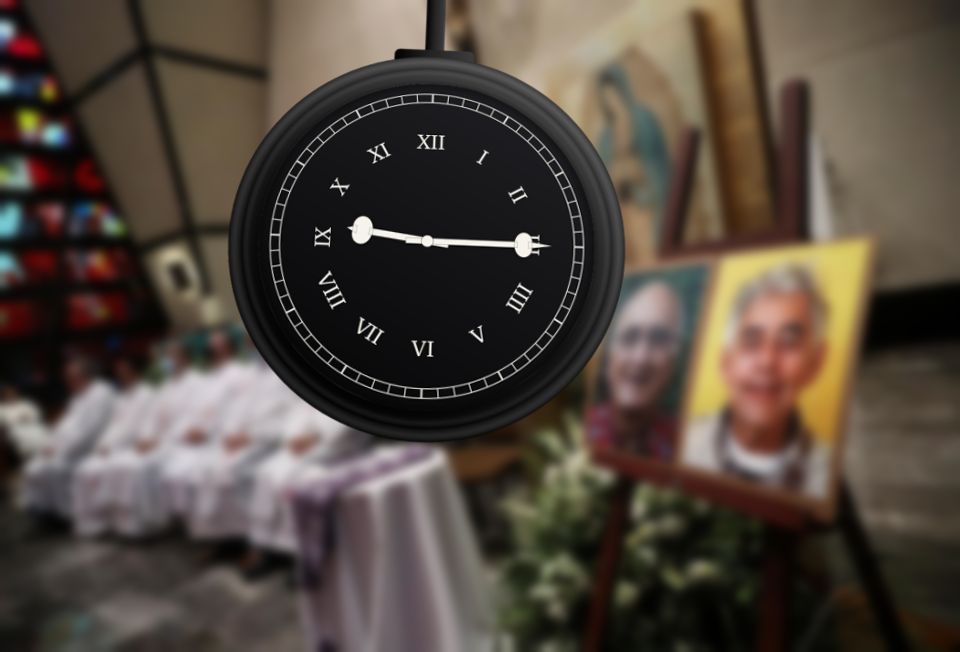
9:15
